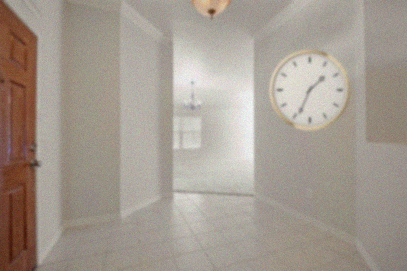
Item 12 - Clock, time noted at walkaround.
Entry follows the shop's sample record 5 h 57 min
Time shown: 1 h 34 min
